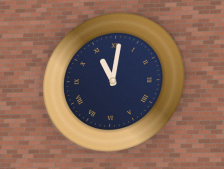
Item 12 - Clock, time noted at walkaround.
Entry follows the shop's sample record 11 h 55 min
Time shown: 11 h 01 min
